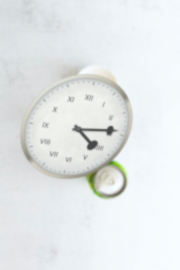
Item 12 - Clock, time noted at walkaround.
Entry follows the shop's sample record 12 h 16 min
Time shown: 4 h 14 min
